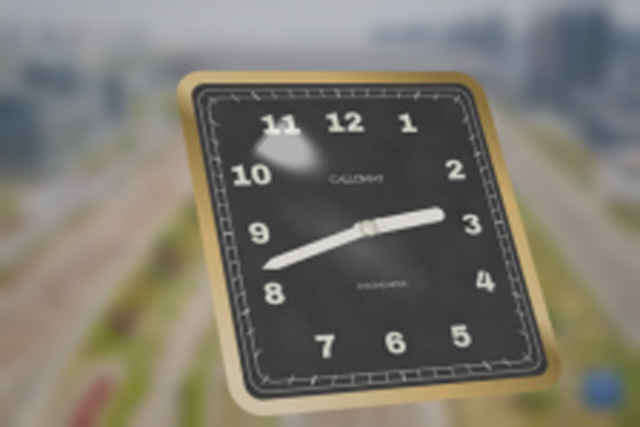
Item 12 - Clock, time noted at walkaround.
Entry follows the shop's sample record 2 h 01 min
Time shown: 2 h 42 min
